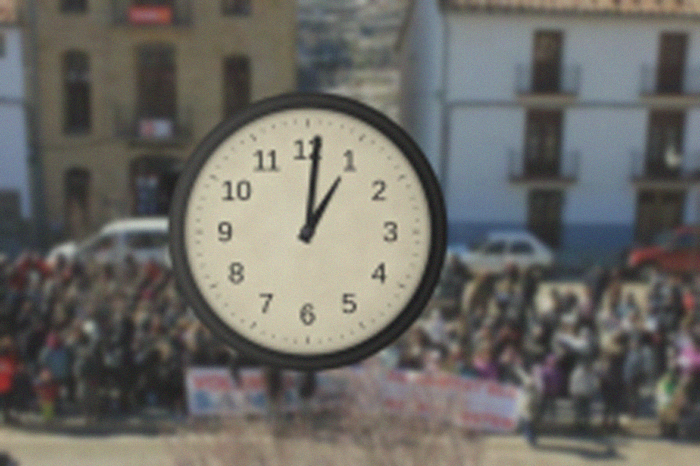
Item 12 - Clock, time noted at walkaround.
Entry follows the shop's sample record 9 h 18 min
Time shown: 1 h 01 min
